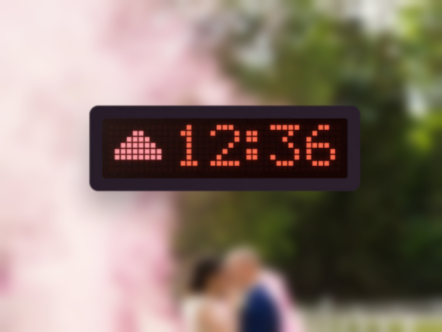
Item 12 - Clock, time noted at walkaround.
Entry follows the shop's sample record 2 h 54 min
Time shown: 12 h 36 min
